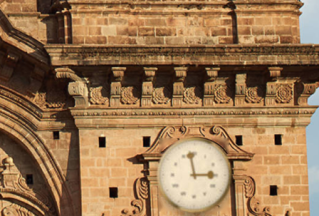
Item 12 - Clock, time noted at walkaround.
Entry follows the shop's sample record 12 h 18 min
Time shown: 2 h 58 min
